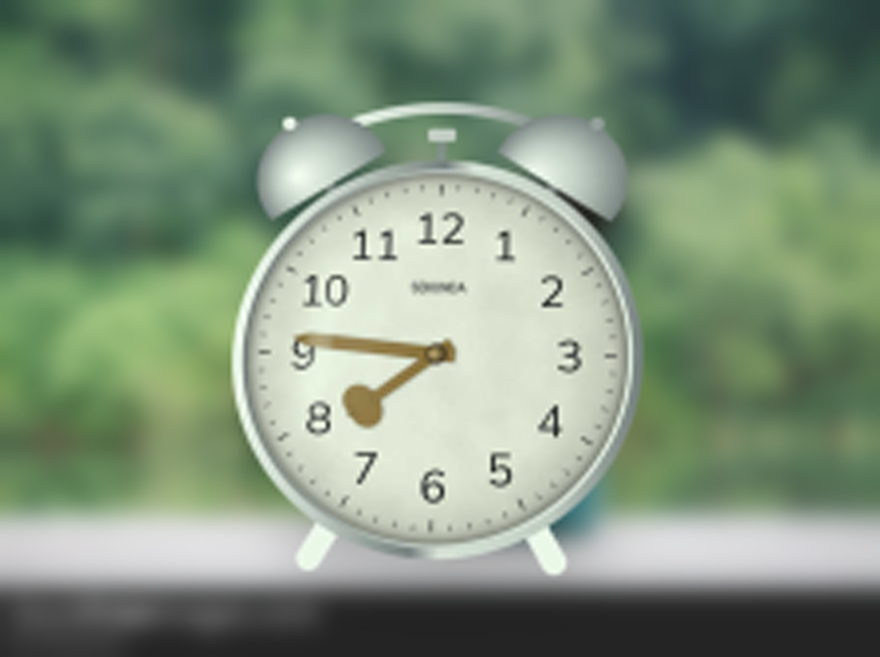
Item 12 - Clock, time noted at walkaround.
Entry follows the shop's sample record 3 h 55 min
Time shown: 7 h 46 min
